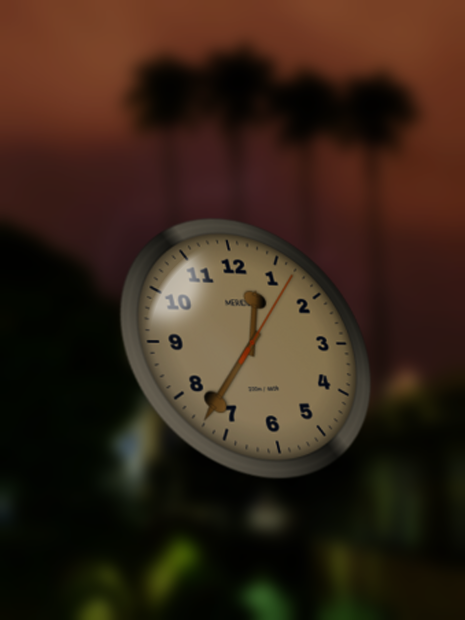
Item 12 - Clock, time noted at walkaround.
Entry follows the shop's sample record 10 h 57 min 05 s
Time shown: 12 h 37 min 07 s
